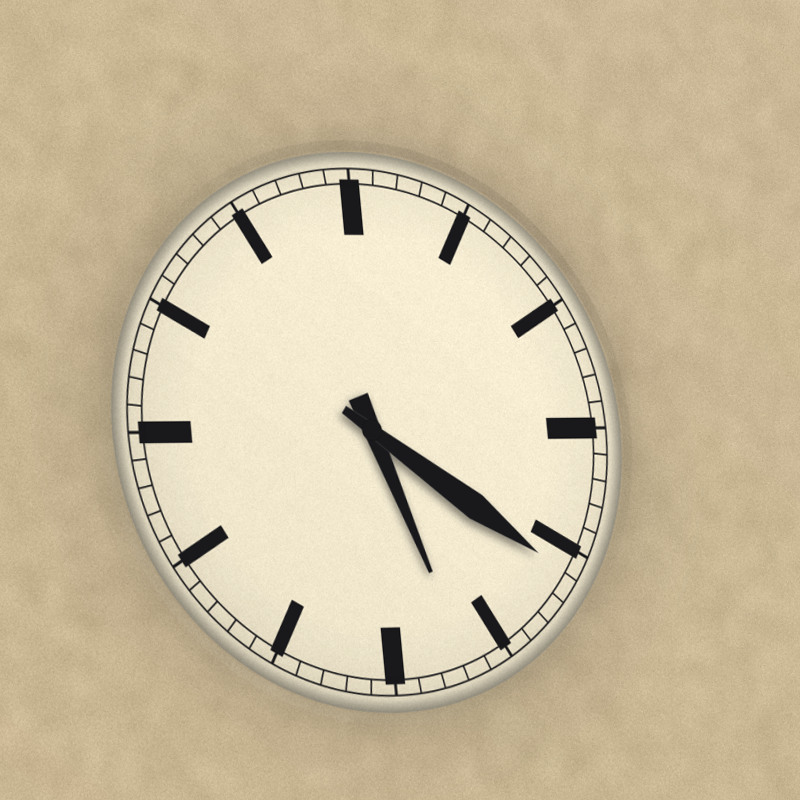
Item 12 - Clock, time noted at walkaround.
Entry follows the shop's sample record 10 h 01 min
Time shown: 5 h 21 min
